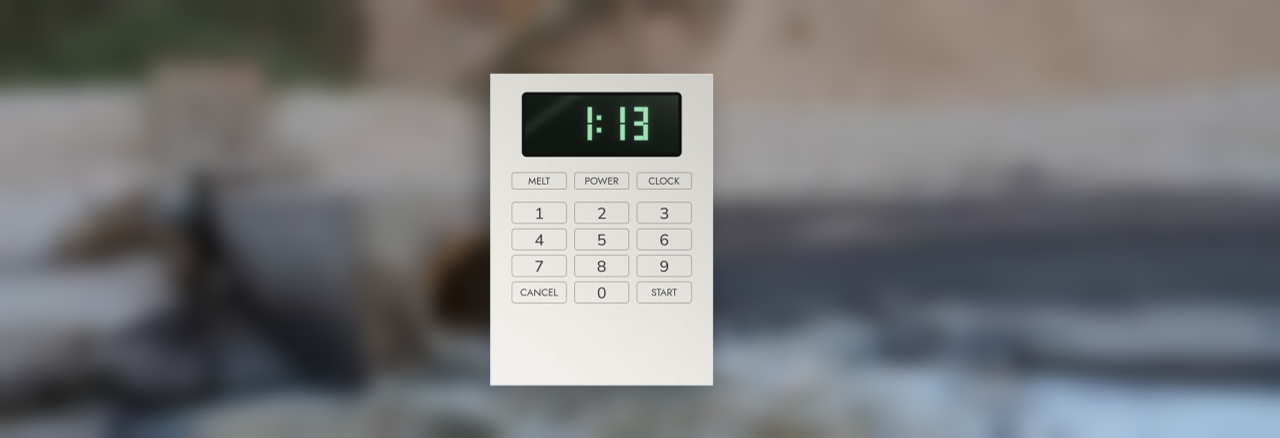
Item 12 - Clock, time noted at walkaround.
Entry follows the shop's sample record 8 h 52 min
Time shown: 1 h 13 min
